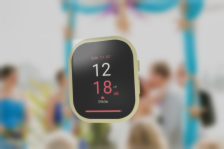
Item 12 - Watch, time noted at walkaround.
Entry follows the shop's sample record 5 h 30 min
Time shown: 12 h 18 min
